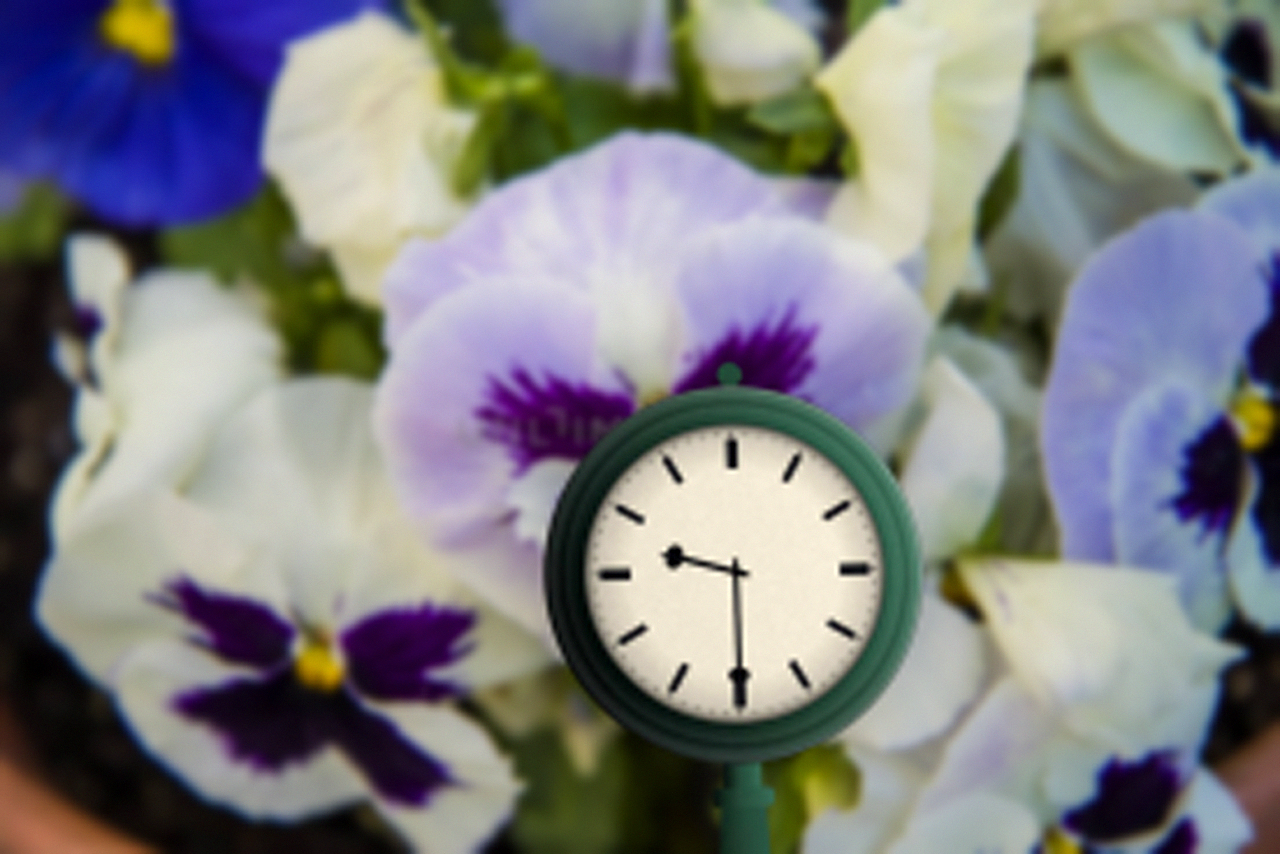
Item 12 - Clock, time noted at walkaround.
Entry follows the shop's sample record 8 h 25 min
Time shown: 9 h 30 min
